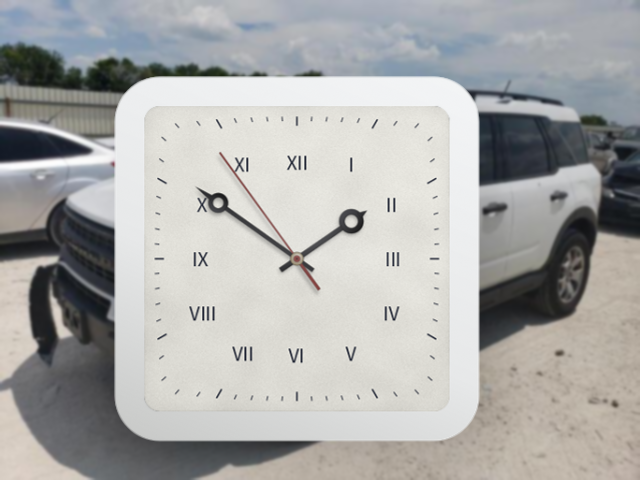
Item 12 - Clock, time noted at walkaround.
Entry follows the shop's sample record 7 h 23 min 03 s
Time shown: 1 h 50 min 54 s
